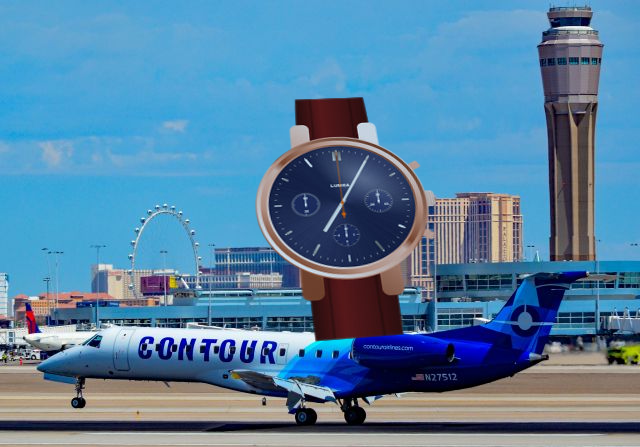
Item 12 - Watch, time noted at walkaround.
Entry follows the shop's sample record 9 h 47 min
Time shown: 7 h 05 min
